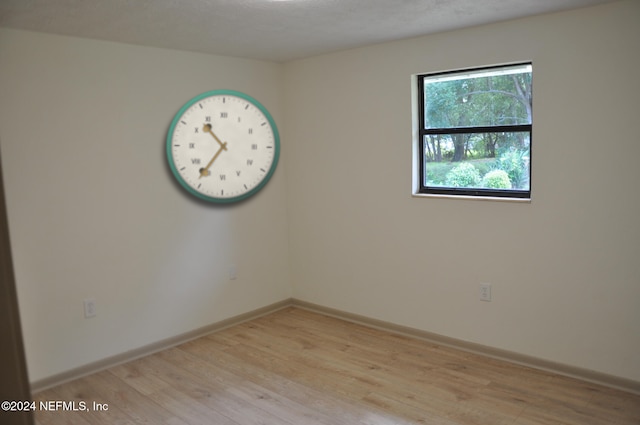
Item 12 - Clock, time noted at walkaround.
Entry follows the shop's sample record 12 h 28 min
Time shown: 10 h 36 min
